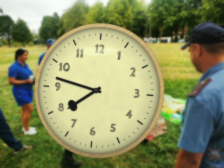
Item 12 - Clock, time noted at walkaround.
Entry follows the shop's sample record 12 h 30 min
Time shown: 7 h 47 min
